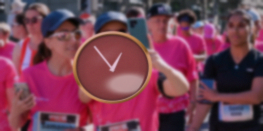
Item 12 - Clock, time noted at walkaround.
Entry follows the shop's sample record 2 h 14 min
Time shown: 12 h 54 min
